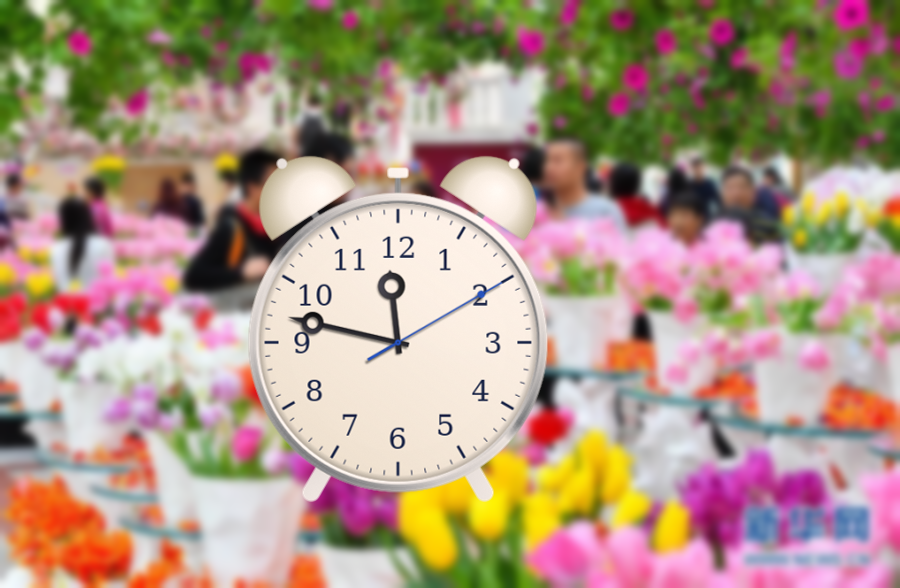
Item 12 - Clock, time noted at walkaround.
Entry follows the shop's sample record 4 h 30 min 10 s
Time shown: 11 h 47 min 10 s
